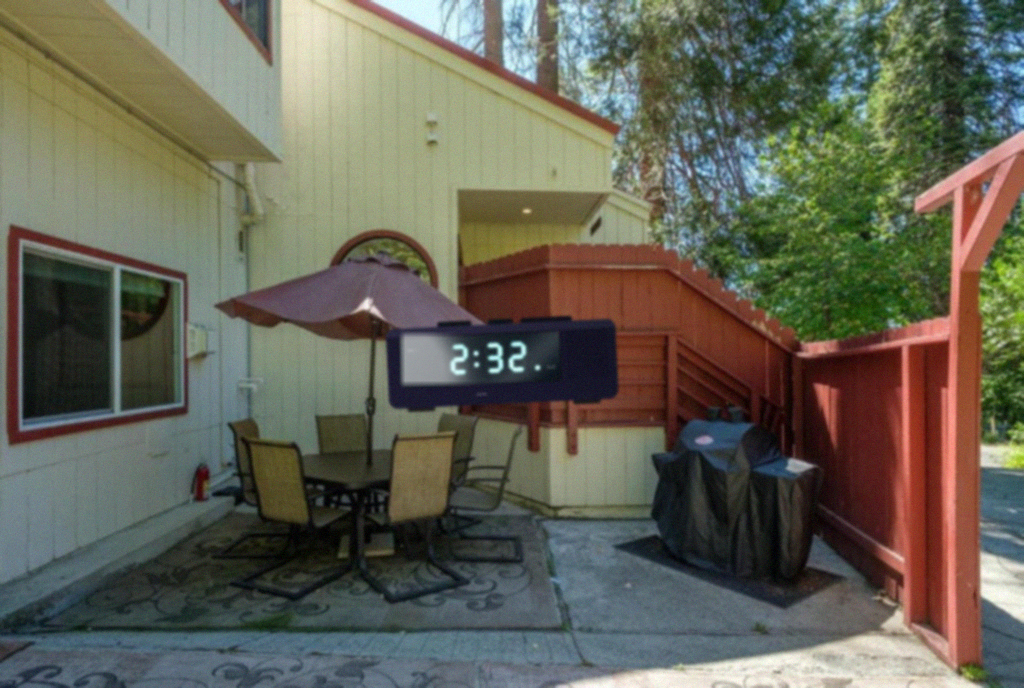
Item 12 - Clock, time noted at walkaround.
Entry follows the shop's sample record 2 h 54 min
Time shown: 2 h 32 min
